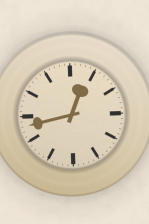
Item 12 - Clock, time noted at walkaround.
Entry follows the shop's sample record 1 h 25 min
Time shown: 12 h 43 min
